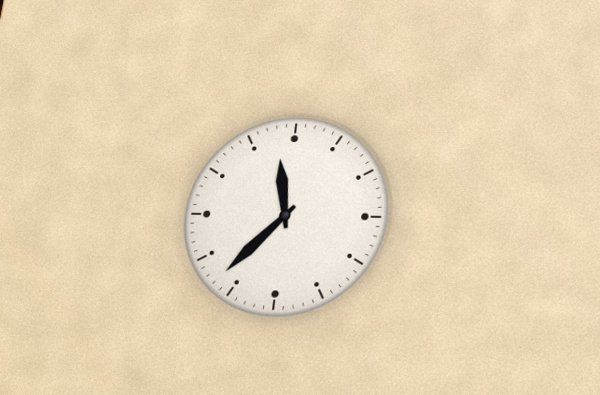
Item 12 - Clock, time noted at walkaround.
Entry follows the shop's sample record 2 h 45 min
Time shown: 11 h 37 min
